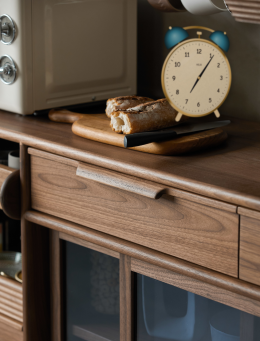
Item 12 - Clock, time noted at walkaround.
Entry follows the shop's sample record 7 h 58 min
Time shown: 7 h 06 min
